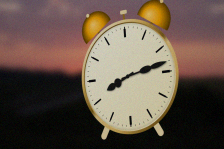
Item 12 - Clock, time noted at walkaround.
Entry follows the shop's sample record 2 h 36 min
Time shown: 8 h 13 min
